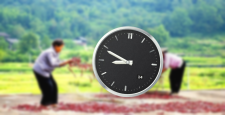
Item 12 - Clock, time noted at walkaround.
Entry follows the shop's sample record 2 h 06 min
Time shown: 8 h 49 min
